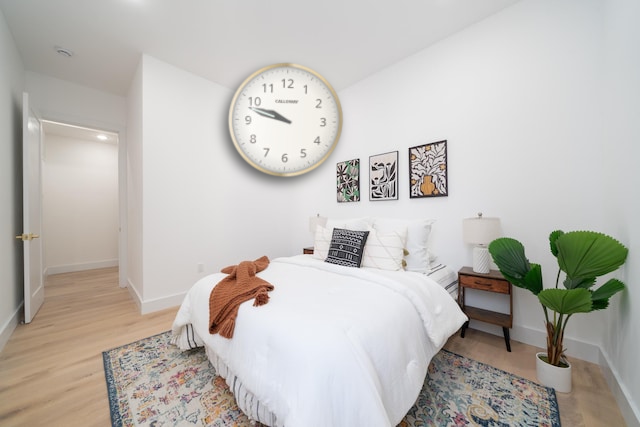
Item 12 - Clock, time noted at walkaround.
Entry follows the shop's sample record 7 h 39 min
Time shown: 9 h 48 min
